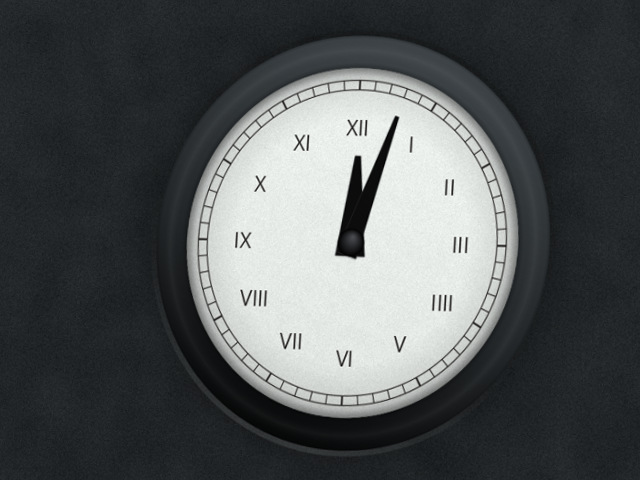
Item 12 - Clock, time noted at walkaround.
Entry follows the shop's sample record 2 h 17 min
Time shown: 12 h 03 min
